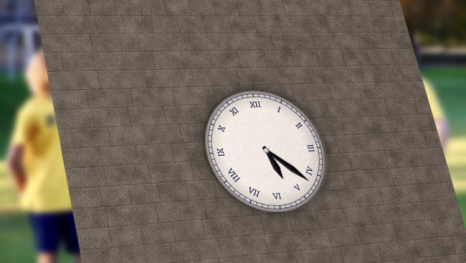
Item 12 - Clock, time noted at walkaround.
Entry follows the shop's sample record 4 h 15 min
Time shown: 5 h 22 min
